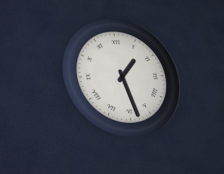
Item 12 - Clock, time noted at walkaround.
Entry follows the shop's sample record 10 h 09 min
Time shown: 1 h 28 min
